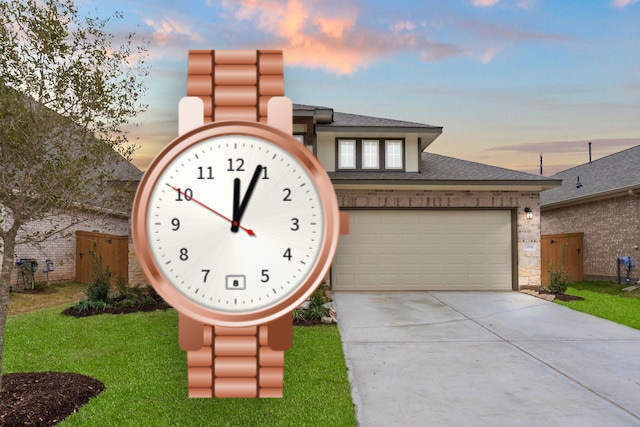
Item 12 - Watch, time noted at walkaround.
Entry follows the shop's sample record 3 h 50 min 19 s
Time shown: 12 h 03 min 50 s
